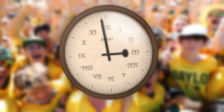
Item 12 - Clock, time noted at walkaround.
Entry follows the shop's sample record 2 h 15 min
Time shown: 2 h 59 min
